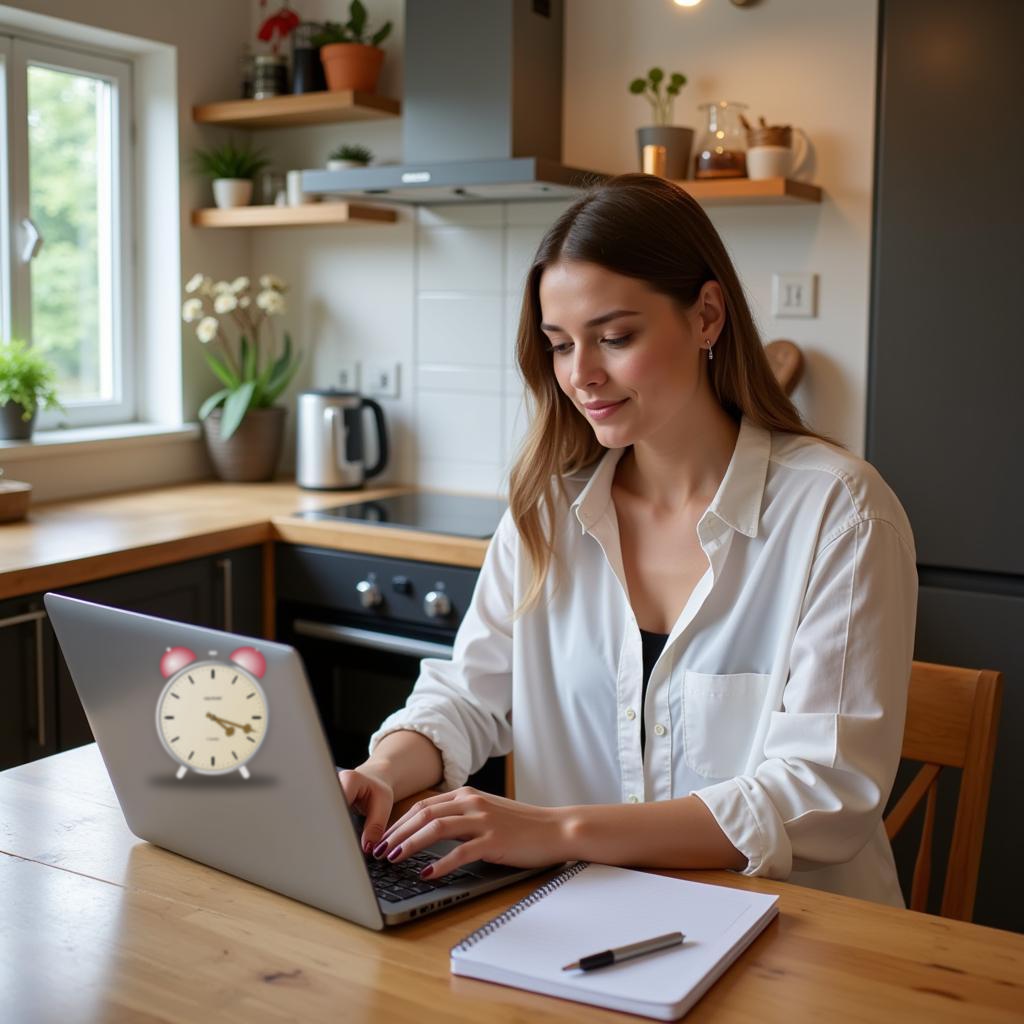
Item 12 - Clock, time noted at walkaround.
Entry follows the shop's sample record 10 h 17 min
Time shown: 4 h 18 min
